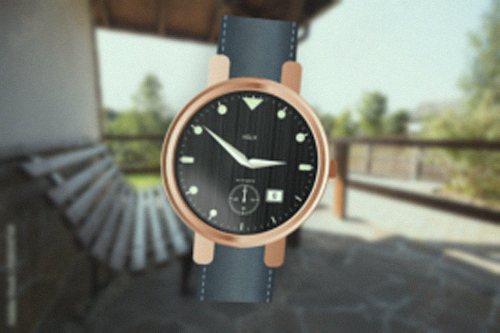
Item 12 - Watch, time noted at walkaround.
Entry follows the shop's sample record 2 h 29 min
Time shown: 2 h 51 min
